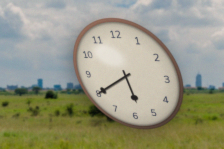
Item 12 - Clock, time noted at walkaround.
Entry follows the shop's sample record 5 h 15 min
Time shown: 5 h 40 min
